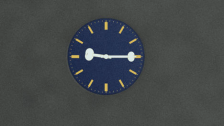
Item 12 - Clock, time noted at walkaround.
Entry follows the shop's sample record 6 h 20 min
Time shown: 9 h 15 min
